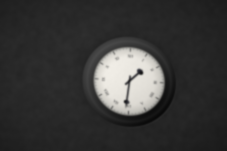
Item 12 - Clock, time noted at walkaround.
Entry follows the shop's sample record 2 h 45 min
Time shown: 1 h 31 min
